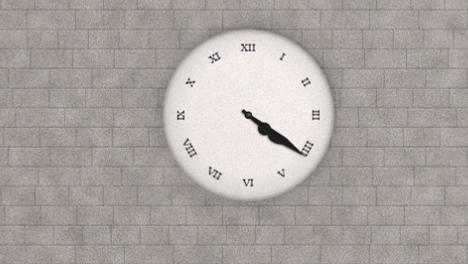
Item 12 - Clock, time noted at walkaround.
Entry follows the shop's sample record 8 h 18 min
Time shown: 4 h 21 min
